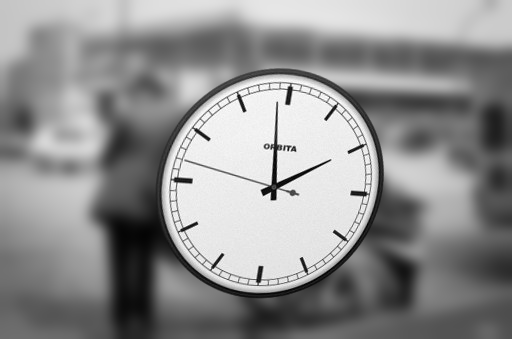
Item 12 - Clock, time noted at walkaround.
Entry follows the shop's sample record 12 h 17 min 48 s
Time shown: 1 h 58 min 47 s
